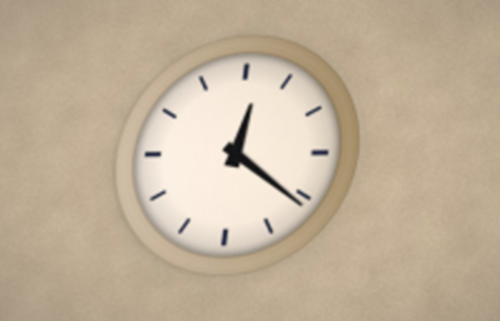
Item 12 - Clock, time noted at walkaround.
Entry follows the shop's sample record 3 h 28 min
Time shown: 12 h 21 min
